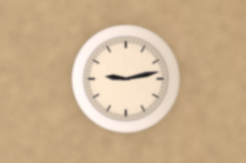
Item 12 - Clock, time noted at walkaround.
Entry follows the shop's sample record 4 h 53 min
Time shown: 9 h 13 min
